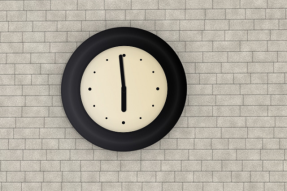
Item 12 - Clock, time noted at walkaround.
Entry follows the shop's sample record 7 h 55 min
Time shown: 5 h 59 min
